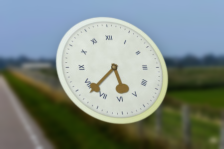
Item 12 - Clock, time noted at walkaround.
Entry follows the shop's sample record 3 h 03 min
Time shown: 5 h 38 min
